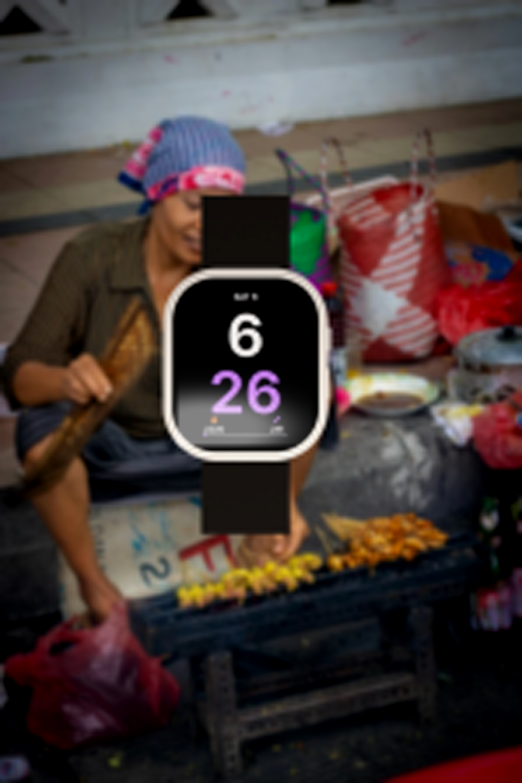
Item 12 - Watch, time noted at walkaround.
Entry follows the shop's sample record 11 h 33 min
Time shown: 6 h 26 min
